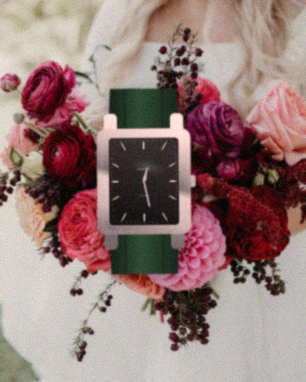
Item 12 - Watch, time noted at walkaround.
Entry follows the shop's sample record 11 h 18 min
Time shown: 12 h 28 min
